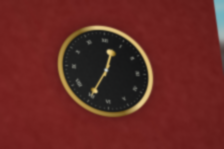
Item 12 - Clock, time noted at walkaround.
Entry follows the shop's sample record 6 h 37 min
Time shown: 12 h 35 min
